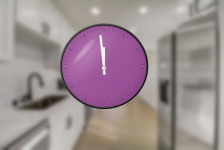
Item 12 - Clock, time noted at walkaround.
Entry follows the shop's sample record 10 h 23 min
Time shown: 11 h 59 min
